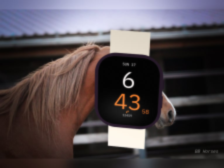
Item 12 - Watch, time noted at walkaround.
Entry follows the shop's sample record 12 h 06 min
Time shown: 6 h 43 min
